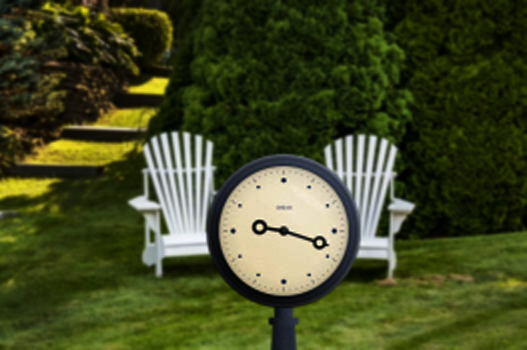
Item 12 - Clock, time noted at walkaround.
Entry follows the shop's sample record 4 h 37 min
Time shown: 9 h 18 min
